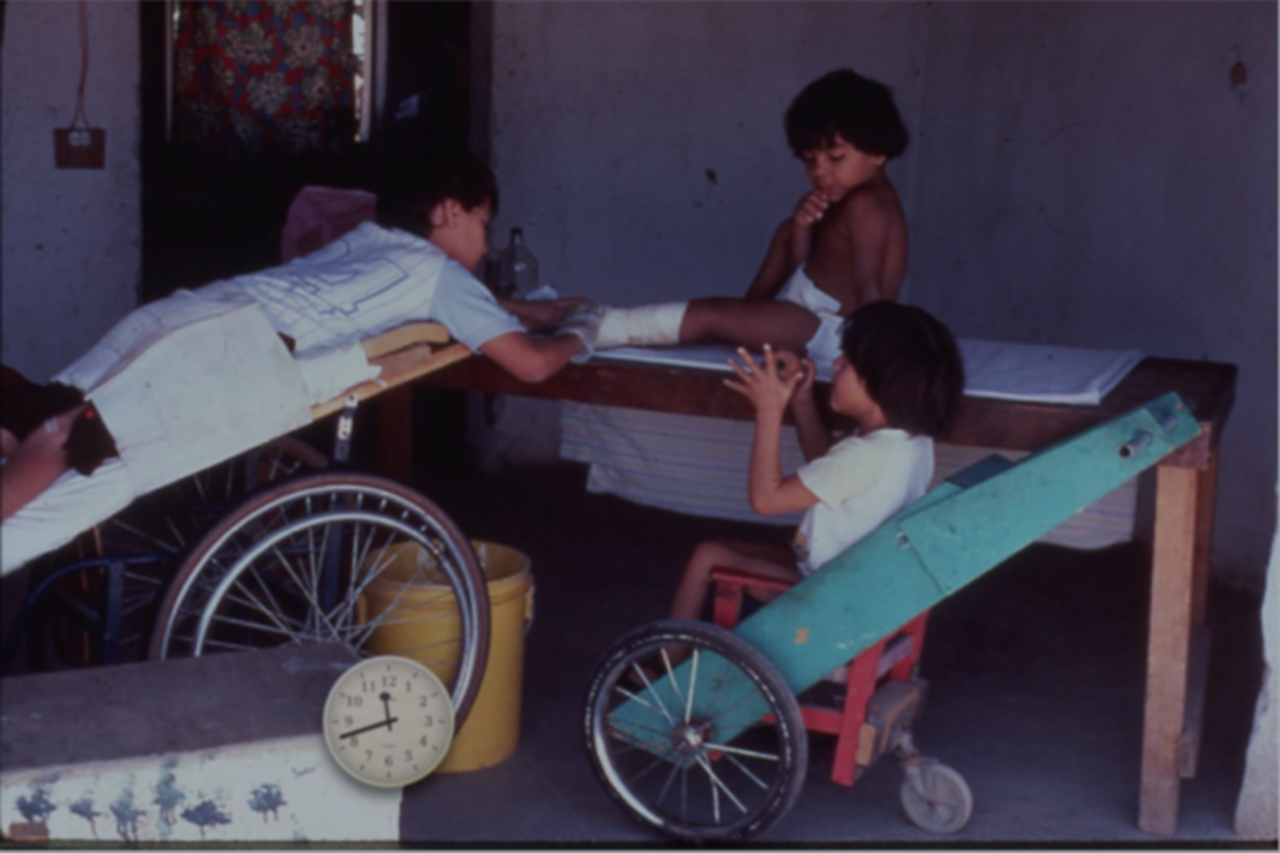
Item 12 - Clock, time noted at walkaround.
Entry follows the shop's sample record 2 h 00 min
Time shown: 11 h 42 min
